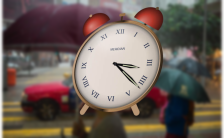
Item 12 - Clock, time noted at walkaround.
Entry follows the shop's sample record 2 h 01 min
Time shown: 3 h 22 min
